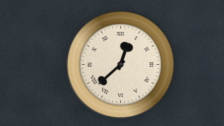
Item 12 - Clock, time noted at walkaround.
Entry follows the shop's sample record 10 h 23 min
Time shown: 12 h 38 min
